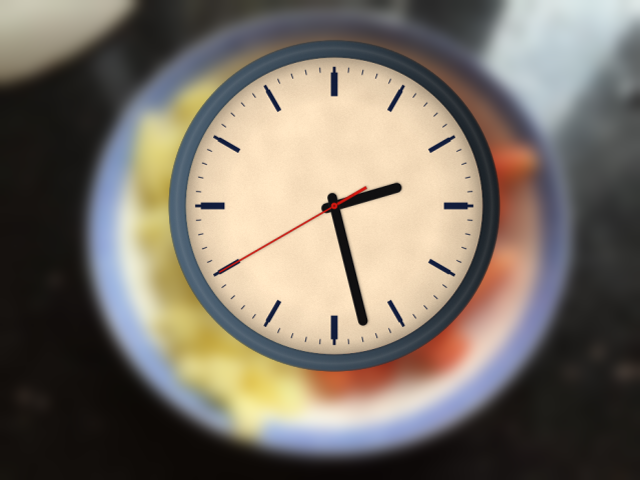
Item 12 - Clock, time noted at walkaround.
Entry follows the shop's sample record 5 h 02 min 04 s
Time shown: 2 h 27 min 40 s
